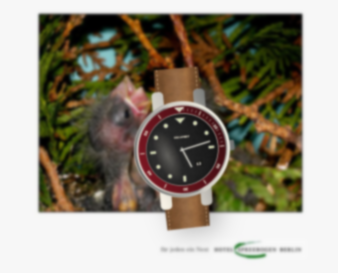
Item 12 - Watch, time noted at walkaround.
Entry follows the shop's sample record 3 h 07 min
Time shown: 5 h 13 min
